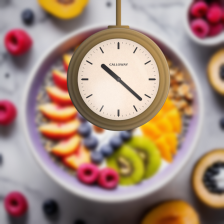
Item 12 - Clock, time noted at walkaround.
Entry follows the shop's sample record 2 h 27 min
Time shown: 10 h 22 min
